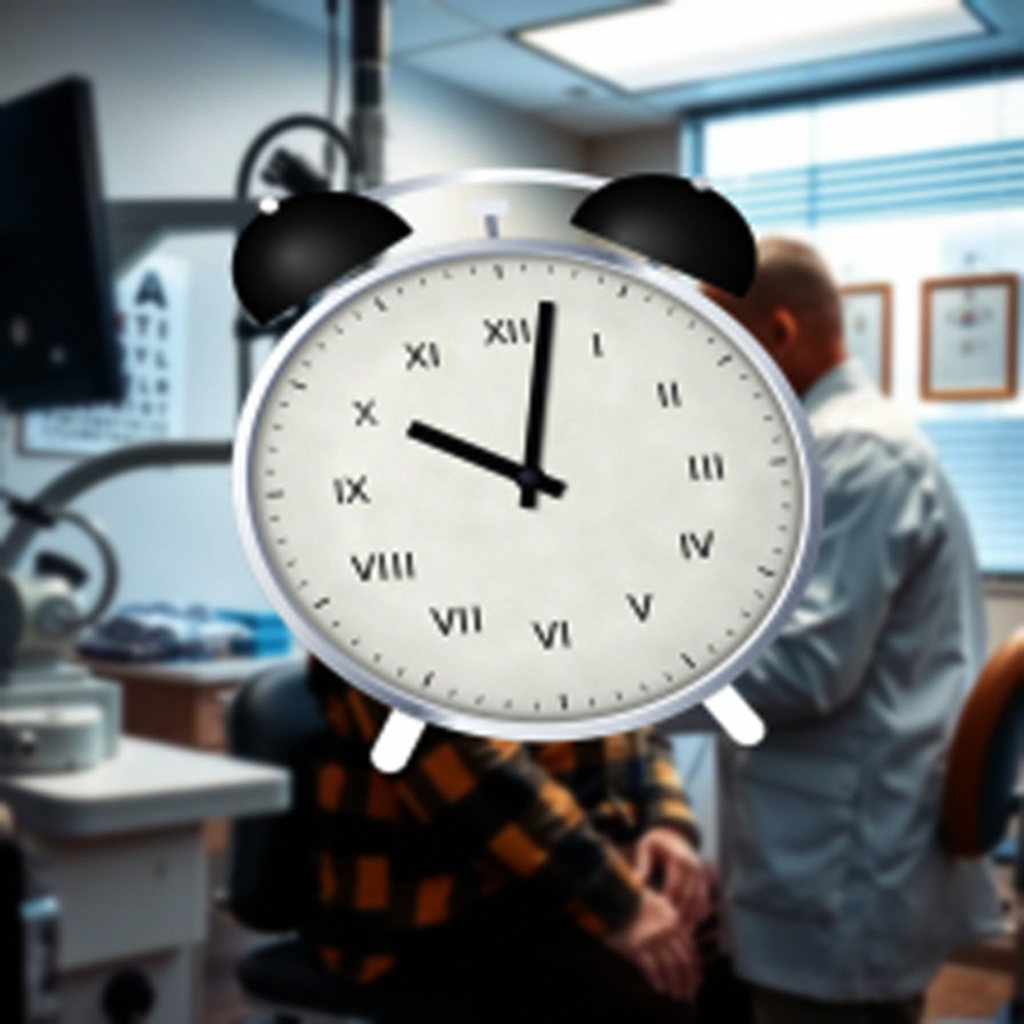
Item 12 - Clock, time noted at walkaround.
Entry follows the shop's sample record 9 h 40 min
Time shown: 10 h 02 min
